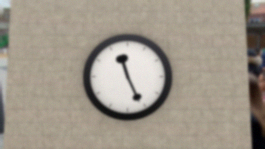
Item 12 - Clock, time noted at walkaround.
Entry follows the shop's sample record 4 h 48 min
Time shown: 11 h 26 min
